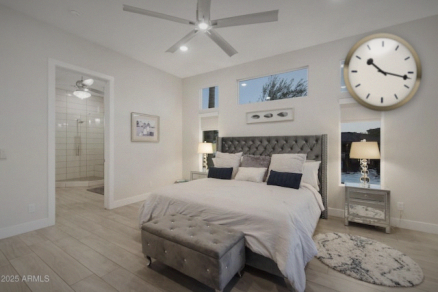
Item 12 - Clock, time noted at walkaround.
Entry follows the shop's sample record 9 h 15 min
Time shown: 10 h 17 min
